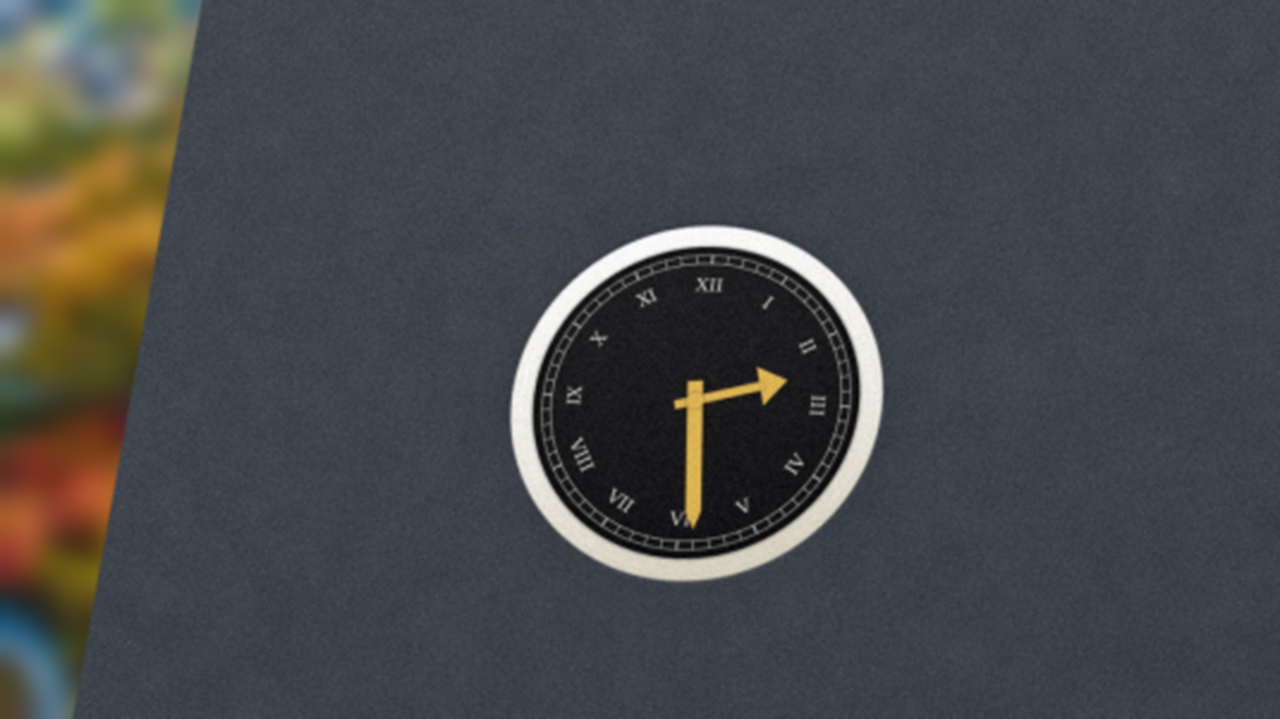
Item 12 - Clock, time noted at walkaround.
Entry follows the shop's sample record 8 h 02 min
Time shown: 2 h 29 min
